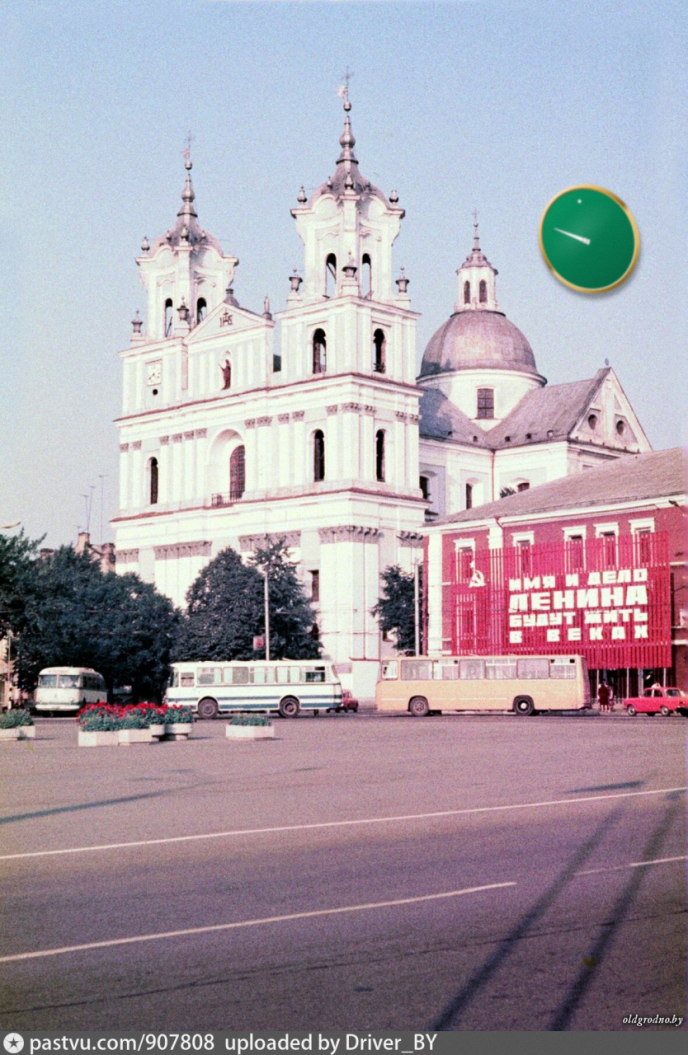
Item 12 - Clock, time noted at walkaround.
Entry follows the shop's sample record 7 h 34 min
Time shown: 9 h 49 min
